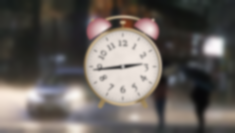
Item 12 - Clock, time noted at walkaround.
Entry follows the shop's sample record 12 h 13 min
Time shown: 2 h 44 min
